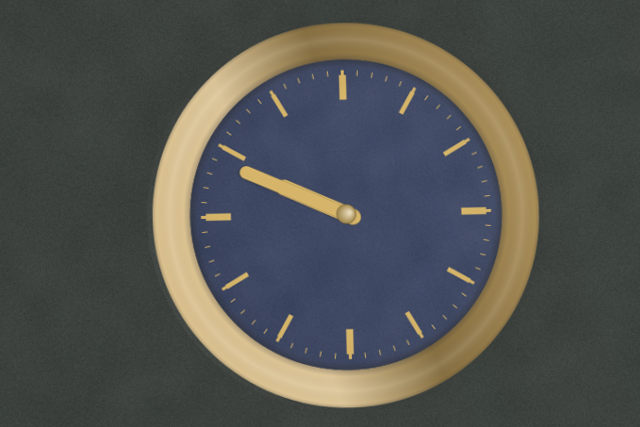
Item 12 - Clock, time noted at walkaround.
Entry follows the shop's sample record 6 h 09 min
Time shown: 9 h 49 min
